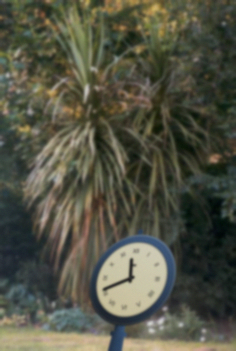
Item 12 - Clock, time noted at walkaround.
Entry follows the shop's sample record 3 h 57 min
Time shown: 11 h 41 min
